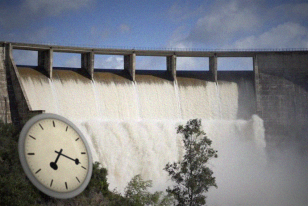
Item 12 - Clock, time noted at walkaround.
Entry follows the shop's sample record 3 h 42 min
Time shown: 7 h 19 min
